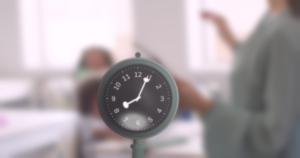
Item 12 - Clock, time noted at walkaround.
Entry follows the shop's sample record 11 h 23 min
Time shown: 8 h 04 min
